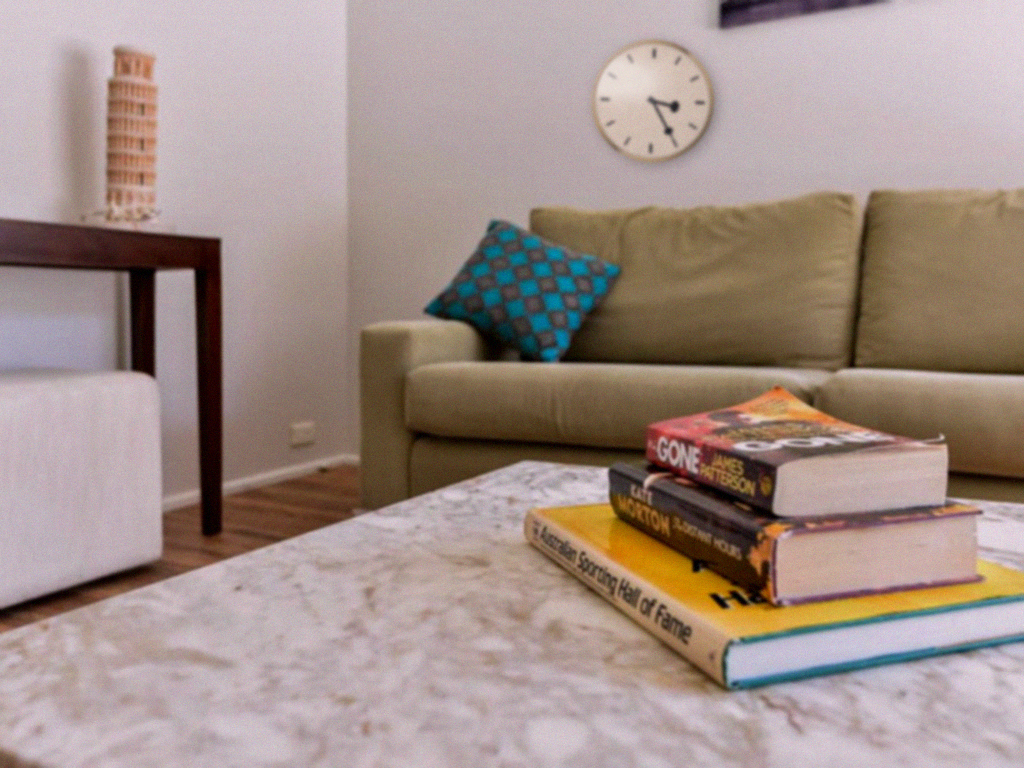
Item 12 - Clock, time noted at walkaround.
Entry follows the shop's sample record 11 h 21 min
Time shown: 3 h 25 min
